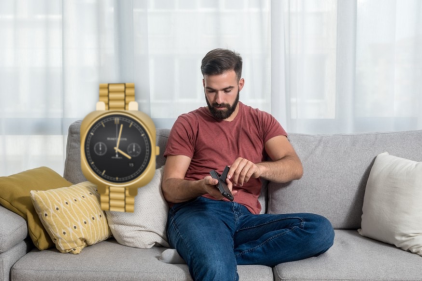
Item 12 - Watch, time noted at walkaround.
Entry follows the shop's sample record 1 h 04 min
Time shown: 4 h 02 min
